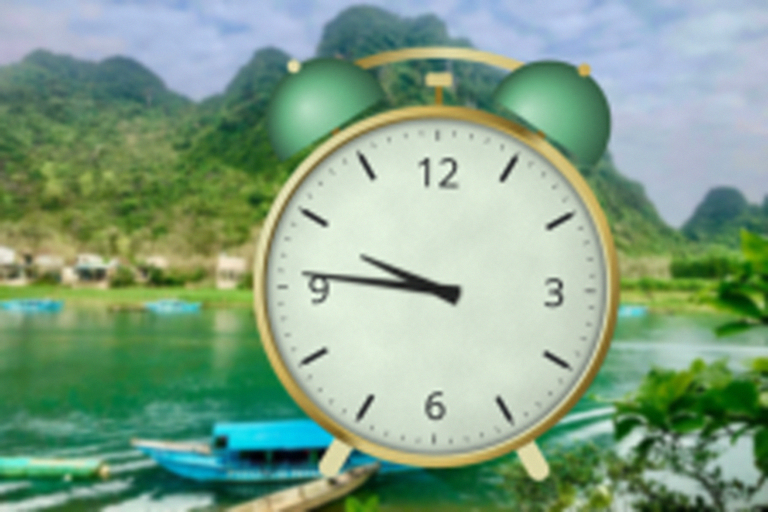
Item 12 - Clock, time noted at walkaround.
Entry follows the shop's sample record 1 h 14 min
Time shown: 9 h 46 min
